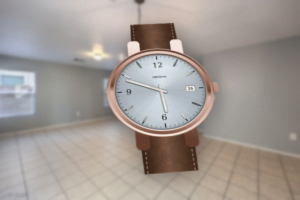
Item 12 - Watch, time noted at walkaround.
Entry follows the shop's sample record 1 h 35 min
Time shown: 5 h 49 min
